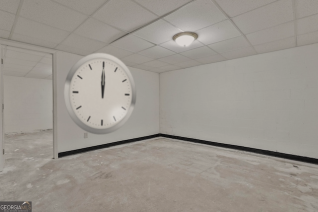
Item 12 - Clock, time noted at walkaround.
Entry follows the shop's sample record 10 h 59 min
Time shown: 12 h 00 min
